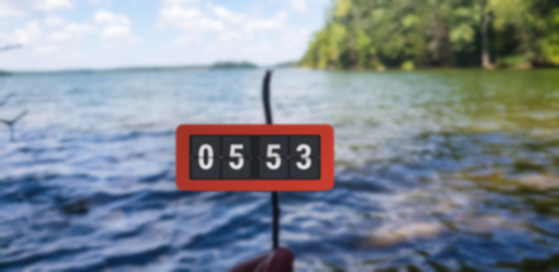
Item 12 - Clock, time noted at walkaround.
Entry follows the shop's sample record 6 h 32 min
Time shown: 5 h 53 min
